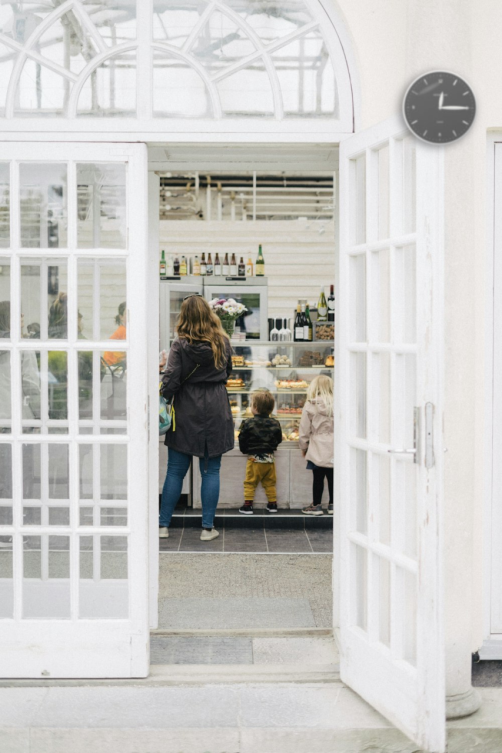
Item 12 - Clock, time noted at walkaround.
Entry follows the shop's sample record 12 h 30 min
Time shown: 12 h 15 min
